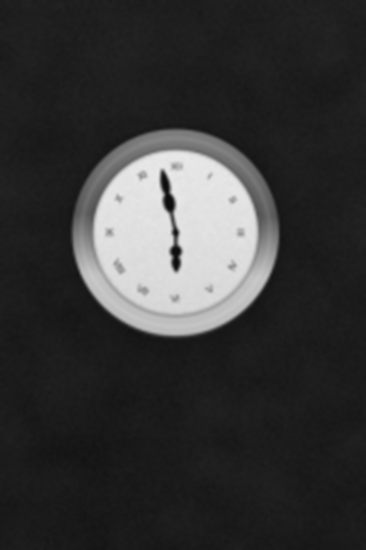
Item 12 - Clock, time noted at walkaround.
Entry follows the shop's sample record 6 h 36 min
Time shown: 5 h 58 min
